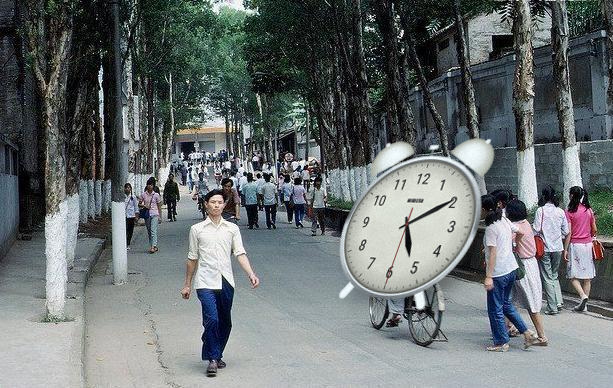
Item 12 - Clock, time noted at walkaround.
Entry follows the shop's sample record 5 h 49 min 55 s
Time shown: 5 h 09 min 30 s
